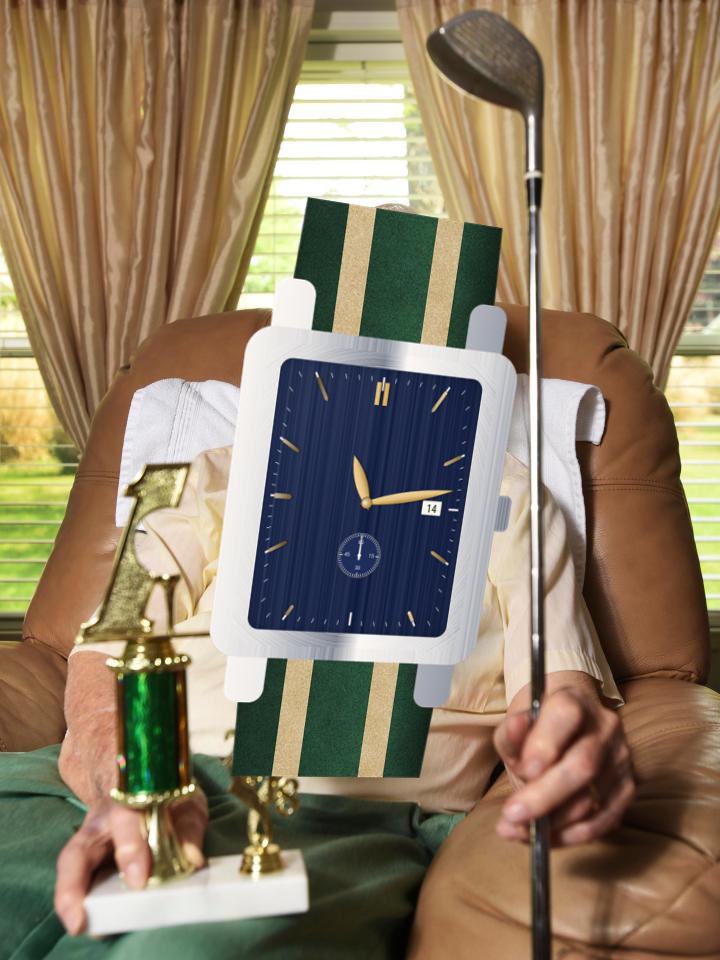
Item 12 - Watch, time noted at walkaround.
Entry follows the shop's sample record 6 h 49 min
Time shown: 11 h 13 min
